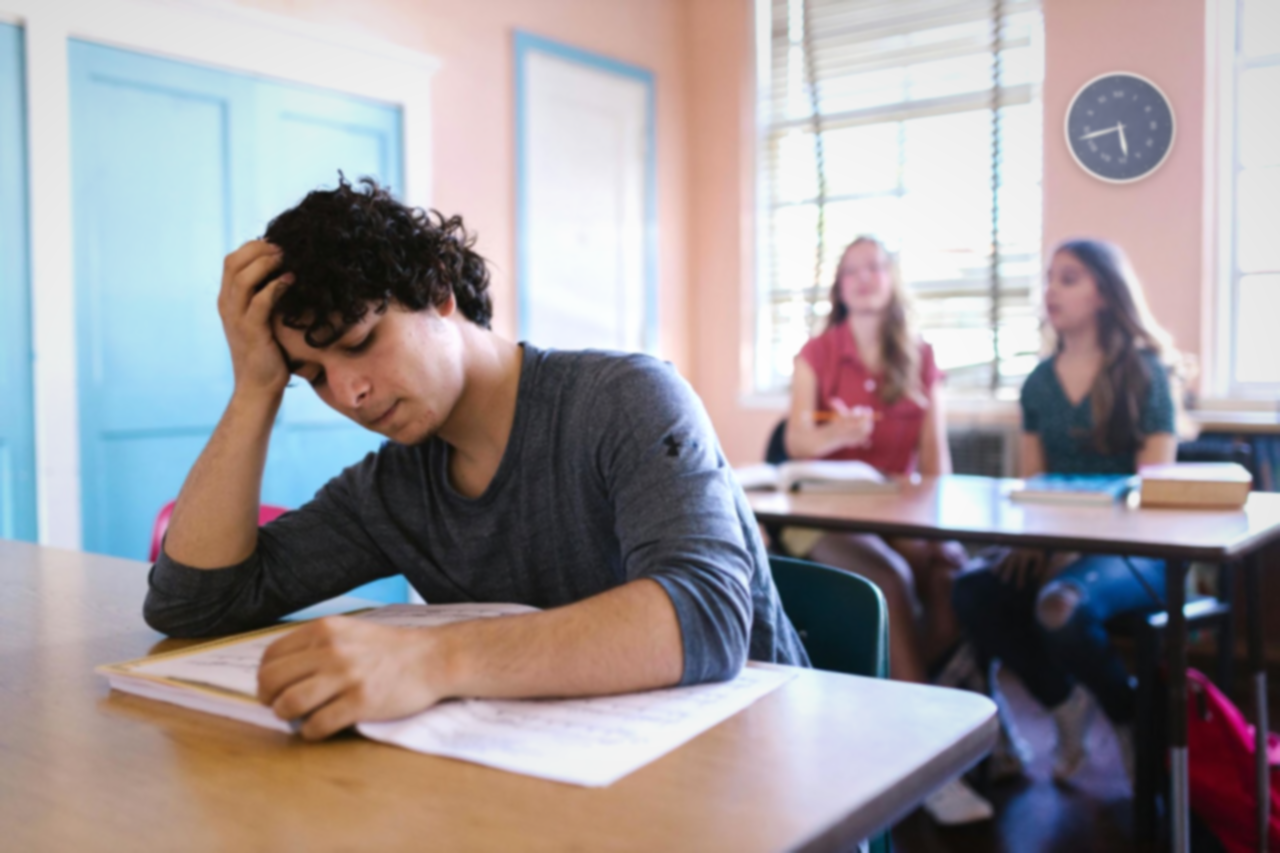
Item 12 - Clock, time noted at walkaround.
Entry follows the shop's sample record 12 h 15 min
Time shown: 5 h 43 min
